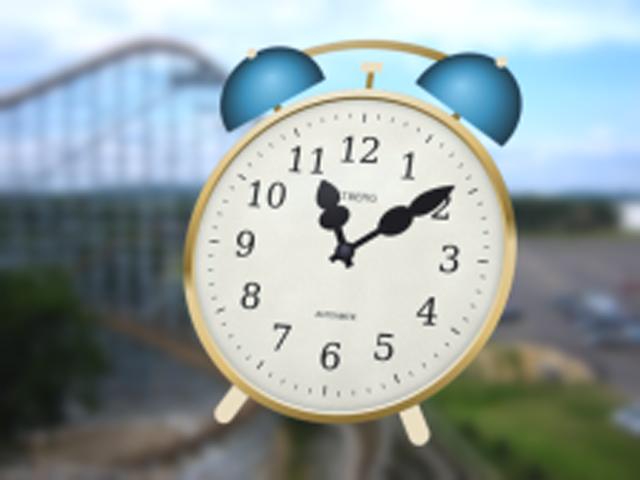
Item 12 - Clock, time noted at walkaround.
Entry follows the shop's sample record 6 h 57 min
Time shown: 11 h 09 min
